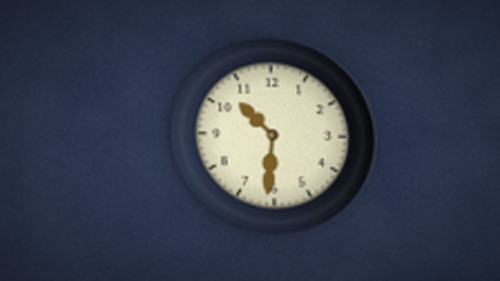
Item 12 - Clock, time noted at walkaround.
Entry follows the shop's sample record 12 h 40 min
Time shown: 10 h 31 min
